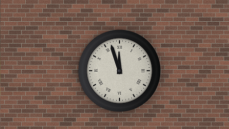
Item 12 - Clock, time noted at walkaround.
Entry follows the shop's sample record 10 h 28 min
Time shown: 11 h 57 min
